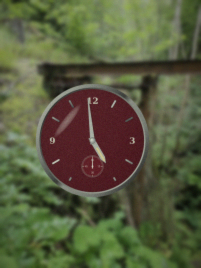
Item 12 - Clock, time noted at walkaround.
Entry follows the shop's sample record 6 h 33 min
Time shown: 4 h 59 min
